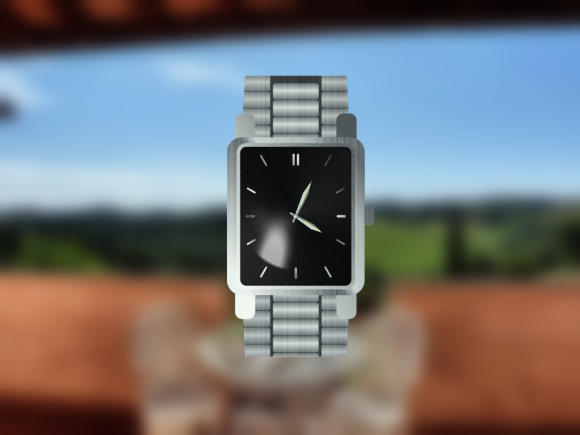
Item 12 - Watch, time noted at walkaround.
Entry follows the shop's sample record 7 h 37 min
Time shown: 4 h 04 min
